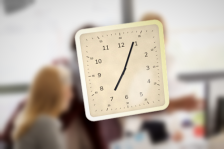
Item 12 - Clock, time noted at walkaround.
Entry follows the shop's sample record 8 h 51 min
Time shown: 7 h 04 min
